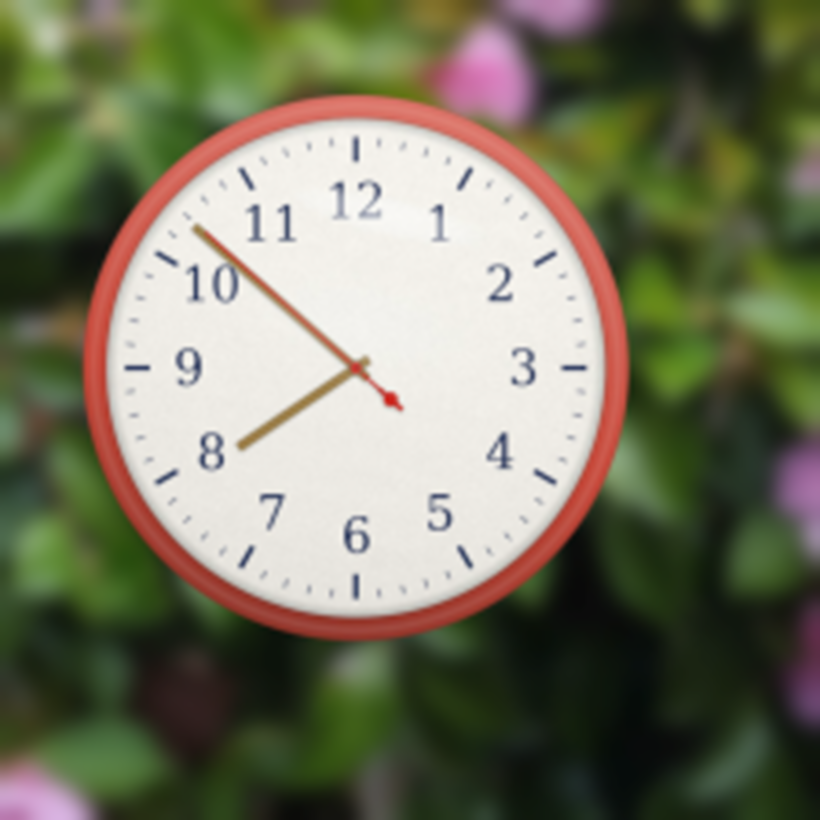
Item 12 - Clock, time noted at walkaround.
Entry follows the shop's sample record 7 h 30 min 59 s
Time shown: 7 h 51 min 52 s
